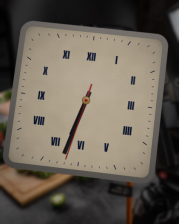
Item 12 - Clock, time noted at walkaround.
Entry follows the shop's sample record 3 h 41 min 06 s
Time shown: 6 h 32 min 32 s
